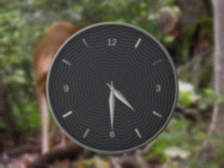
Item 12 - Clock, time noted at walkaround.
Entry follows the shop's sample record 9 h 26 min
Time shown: 4 h 30 min
